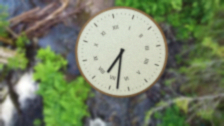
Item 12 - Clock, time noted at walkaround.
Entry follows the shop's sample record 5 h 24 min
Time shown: 7 h 33 min
